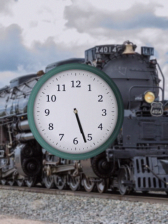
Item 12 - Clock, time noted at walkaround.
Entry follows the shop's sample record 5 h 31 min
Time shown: 5 h 27 min
